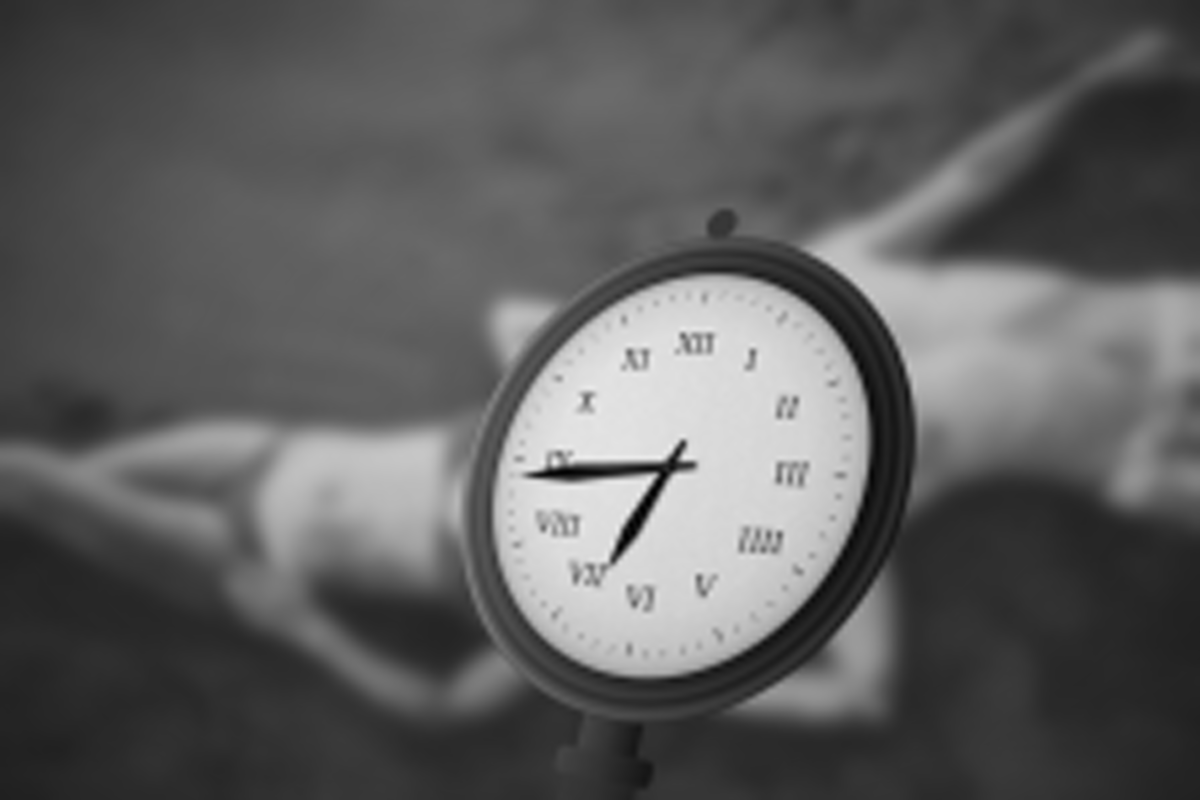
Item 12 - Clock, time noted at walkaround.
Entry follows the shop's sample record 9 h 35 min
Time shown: 6 h 44 min
